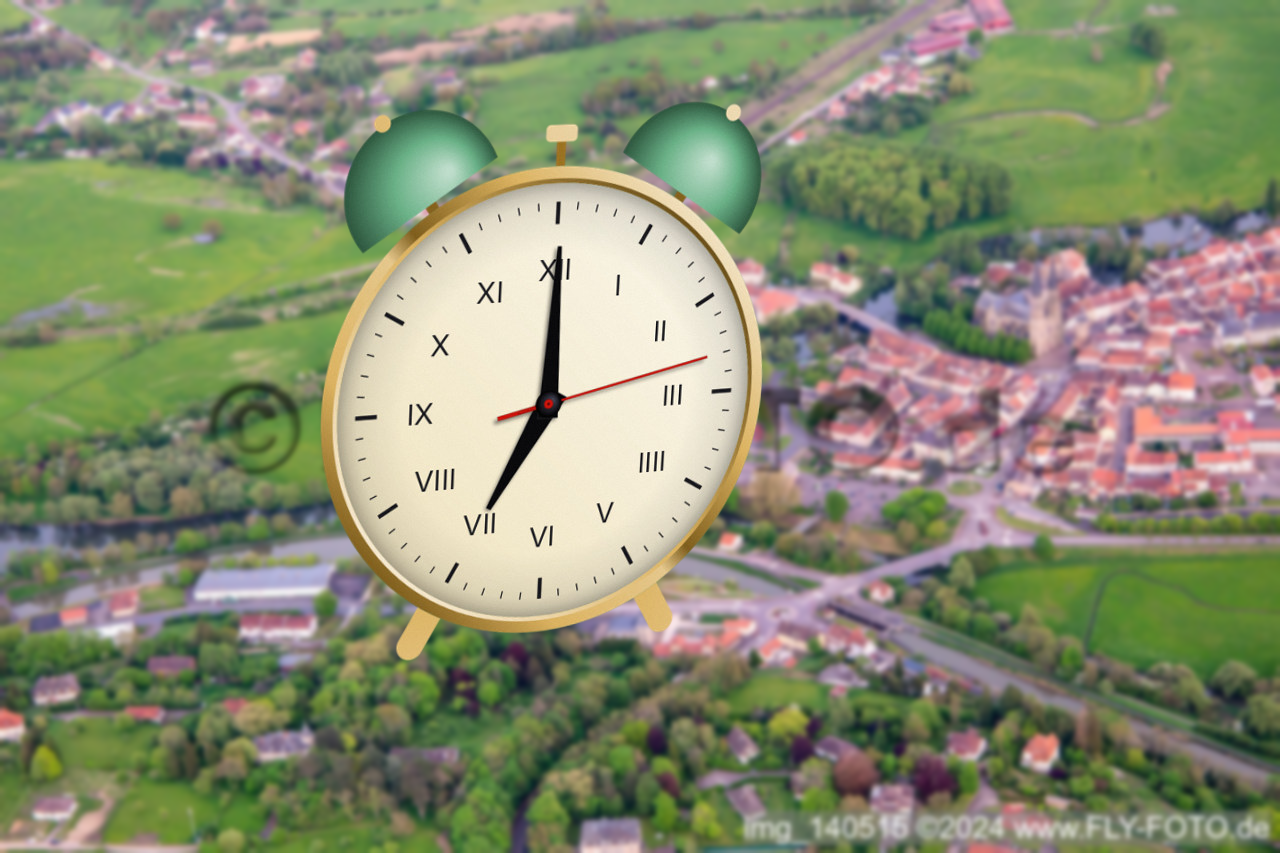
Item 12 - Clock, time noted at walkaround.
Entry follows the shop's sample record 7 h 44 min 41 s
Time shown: 7 h 00 min 13 s
